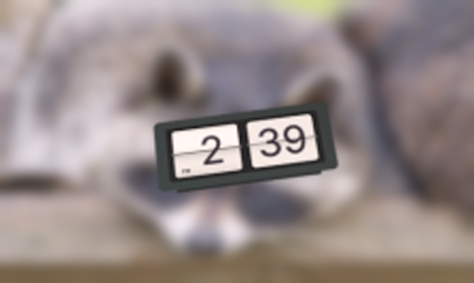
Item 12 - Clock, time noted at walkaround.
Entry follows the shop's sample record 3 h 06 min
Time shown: 2 h 39 min
